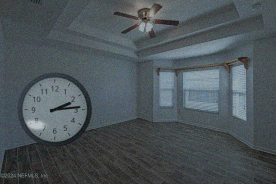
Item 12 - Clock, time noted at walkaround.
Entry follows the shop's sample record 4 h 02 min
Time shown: 2 h 14 min
